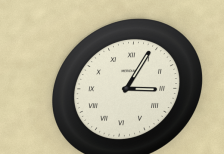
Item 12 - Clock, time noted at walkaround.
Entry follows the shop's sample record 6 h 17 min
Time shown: 3 h 04 min
